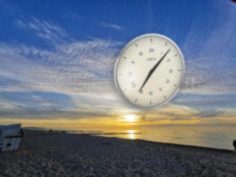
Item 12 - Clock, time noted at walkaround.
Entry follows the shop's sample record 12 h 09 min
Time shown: 7 h 07 min
